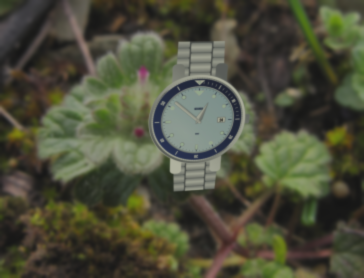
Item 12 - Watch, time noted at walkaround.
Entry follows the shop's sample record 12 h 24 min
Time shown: 12 h 52 min
